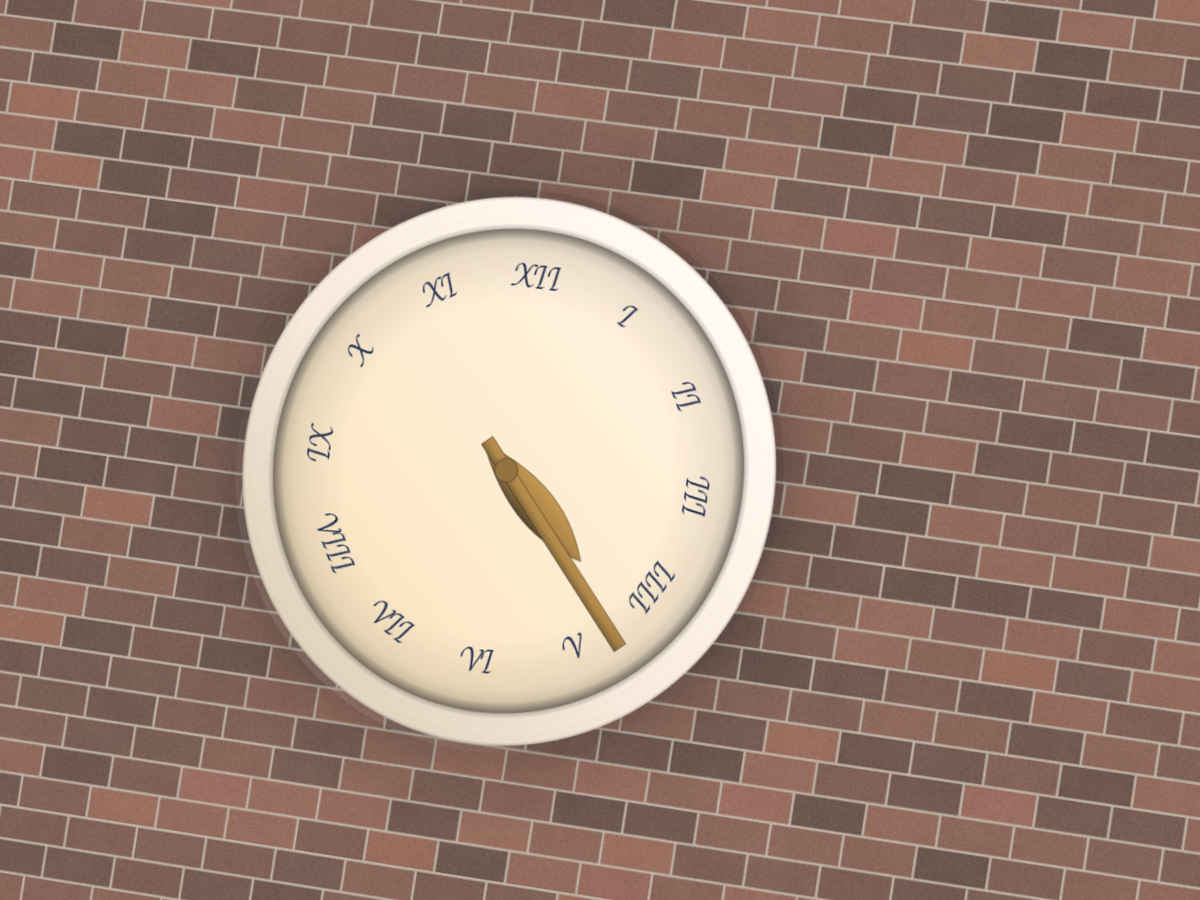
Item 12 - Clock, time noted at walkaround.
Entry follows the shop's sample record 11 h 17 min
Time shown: 4 h 23 min
